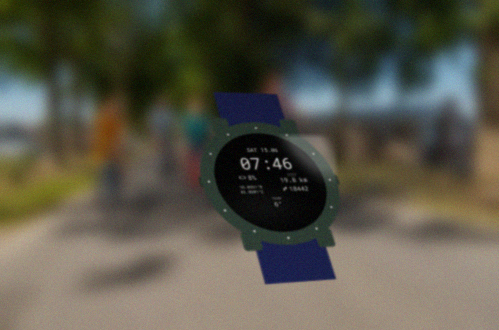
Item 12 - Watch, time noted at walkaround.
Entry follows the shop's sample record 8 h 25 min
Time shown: 7 h 46 min
